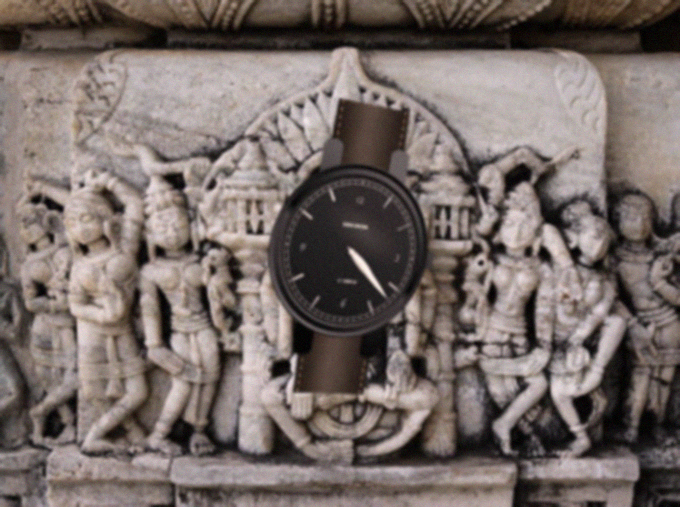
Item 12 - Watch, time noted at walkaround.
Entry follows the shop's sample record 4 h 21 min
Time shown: 4 h 22 min
